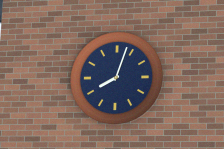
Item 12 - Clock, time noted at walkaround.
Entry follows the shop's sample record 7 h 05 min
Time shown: 8 h 03 min
